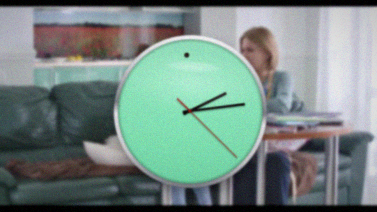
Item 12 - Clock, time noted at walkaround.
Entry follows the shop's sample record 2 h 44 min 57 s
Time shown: 2 h 14 min 23 s
